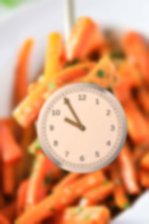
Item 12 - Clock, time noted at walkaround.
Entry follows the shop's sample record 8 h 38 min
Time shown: 9 h 55 min
